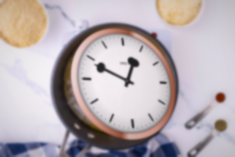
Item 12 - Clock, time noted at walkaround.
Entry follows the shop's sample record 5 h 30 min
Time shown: 12 h 49 min
